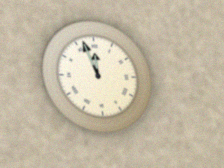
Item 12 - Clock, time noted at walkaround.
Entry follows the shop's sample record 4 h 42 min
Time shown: 11 h 57 min
